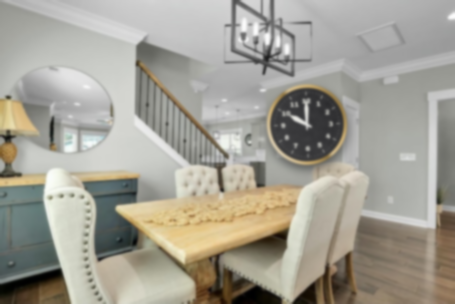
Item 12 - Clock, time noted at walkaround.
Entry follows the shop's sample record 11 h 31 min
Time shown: 10 h 00 min
